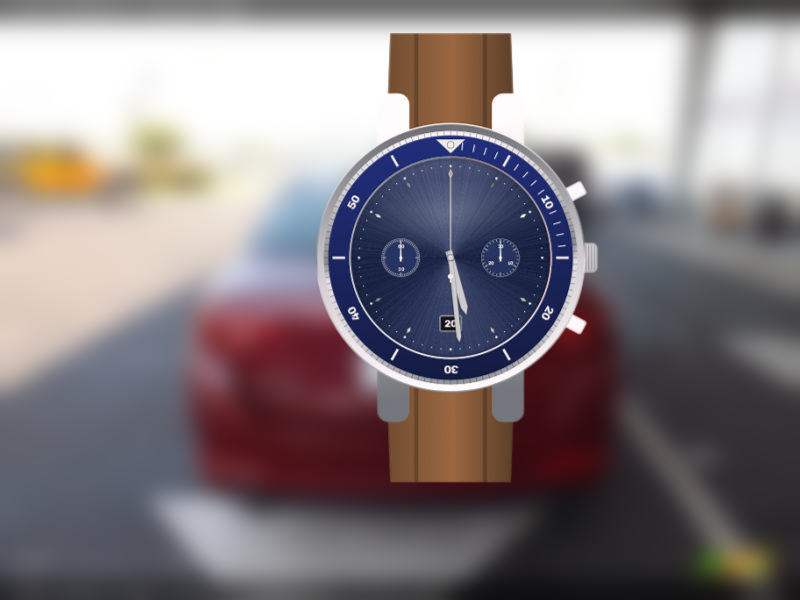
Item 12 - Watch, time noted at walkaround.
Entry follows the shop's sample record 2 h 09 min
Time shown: 5 h 29 min
